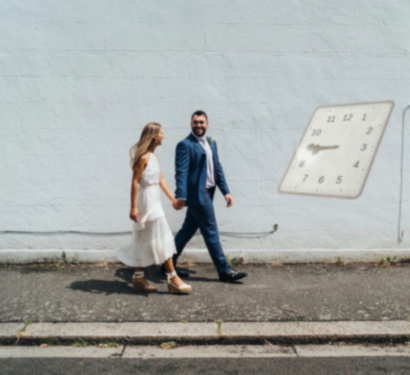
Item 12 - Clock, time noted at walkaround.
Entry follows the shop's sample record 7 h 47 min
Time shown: 8 h 45 min
